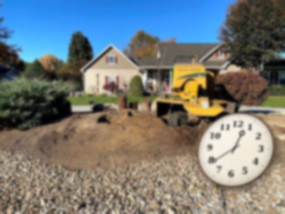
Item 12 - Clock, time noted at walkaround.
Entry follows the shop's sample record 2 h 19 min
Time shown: 12 h 39 min
